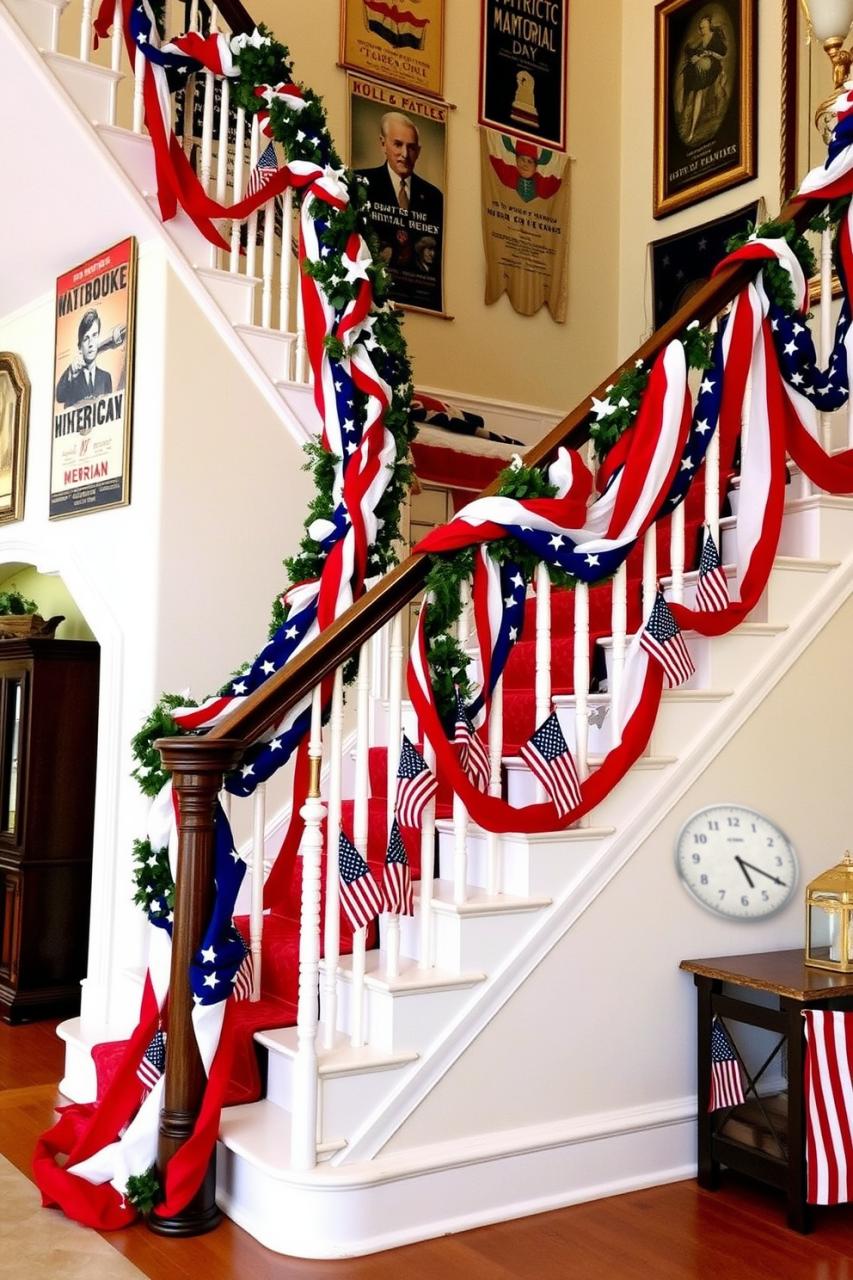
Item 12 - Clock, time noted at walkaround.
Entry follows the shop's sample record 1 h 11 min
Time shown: 5 h 20 min
